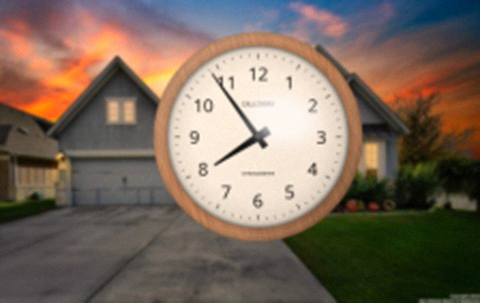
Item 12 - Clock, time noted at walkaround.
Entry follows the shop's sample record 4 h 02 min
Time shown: 7 h 54 min
